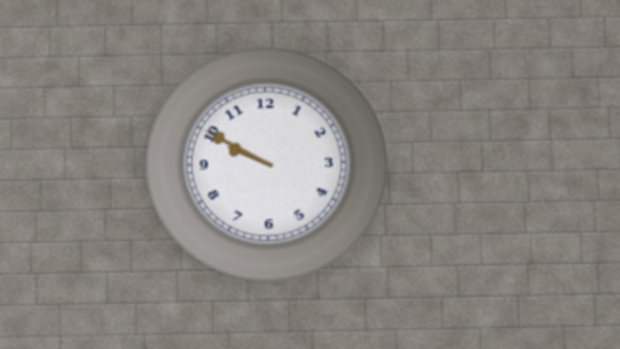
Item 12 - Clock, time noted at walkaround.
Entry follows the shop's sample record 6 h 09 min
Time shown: 9 h 50 min
